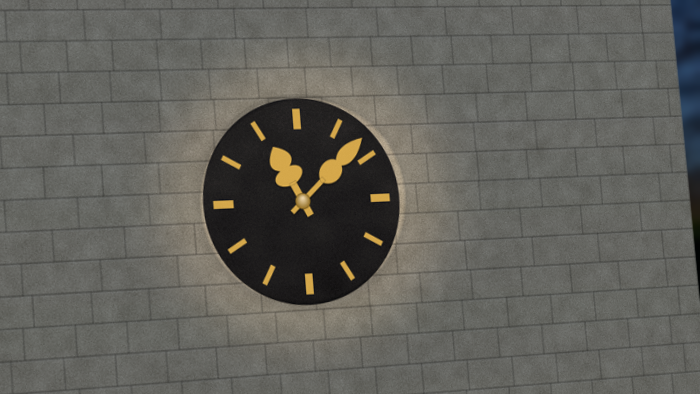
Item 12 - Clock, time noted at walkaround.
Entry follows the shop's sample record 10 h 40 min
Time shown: 11 h 08 min
